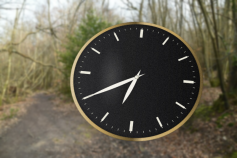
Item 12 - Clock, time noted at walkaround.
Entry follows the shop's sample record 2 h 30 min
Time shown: 6 h 40 min
